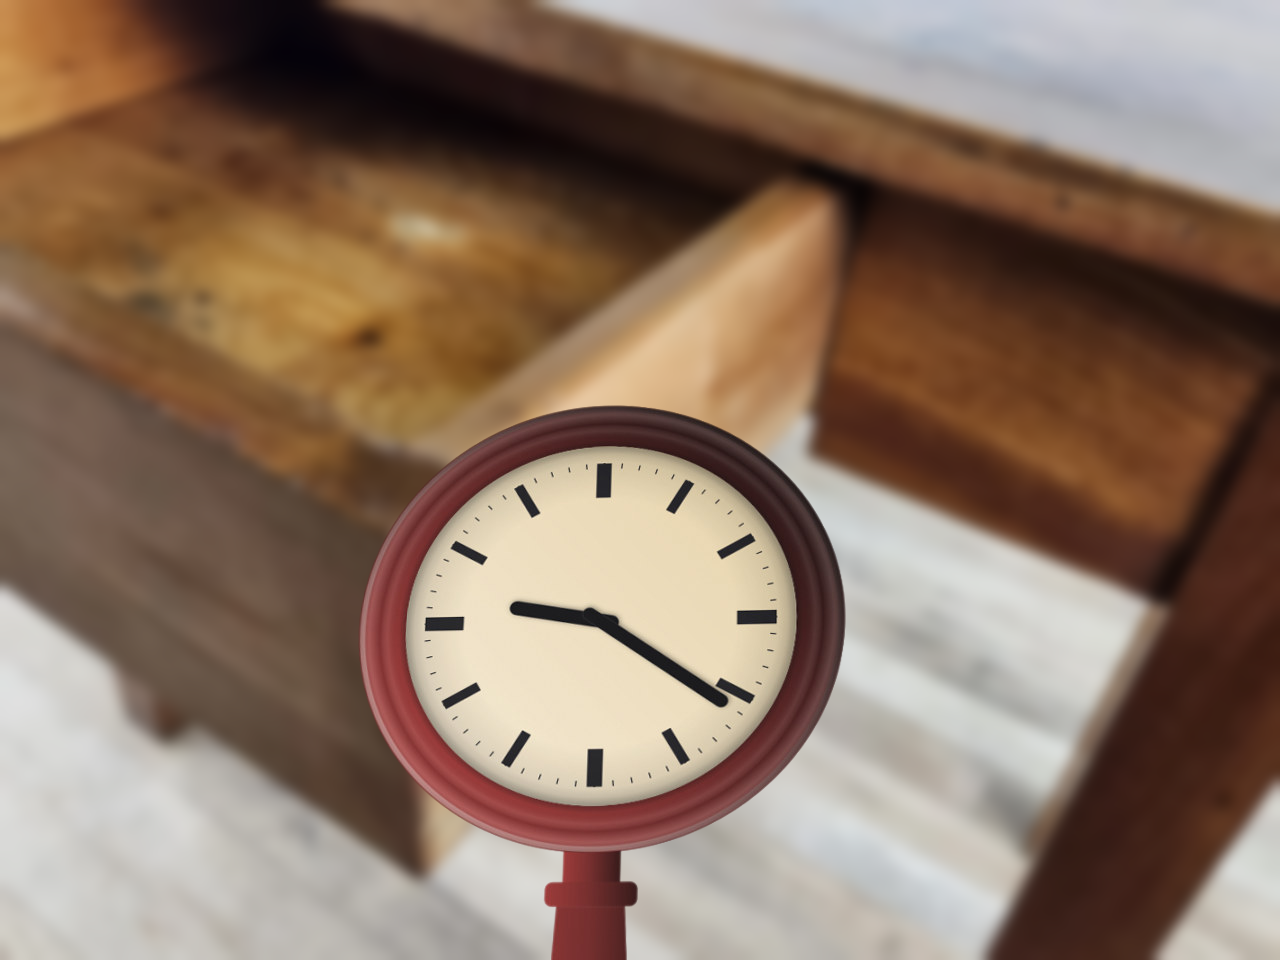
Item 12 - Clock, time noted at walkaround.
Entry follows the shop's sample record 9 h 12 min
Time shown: 9 h 21 min
